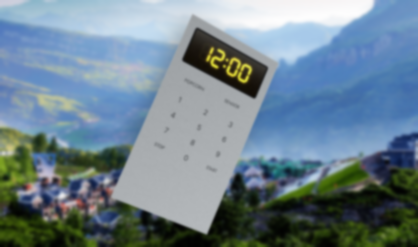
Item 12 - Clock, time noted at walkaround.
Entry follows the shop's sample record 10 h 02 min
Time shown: 12 h 00 min
